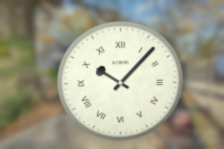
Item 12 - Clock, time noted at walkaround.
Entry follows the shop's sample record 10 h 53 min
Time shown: 10 h 07 min
